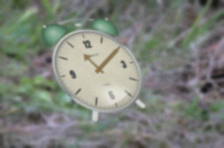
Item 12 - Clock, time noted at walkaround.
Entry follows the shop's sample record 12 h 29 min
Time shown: 11 h 10 min
